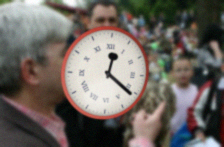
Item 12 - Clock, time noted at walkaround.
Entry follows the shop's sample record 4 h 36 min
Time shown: 12 h 21 min
